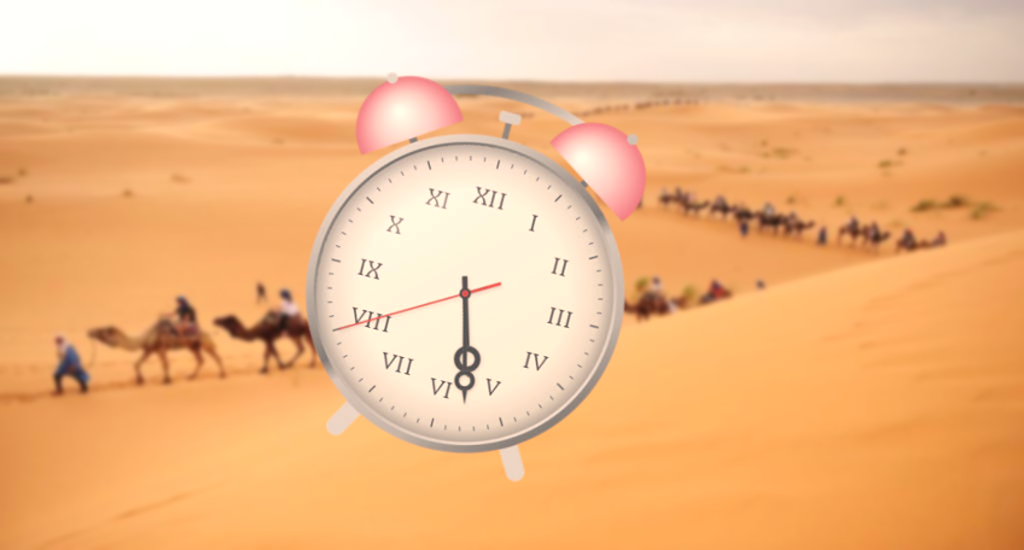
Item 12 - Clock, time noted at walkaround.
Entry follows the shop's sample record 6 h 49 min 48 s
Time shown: 5 h 27 min 40 s
